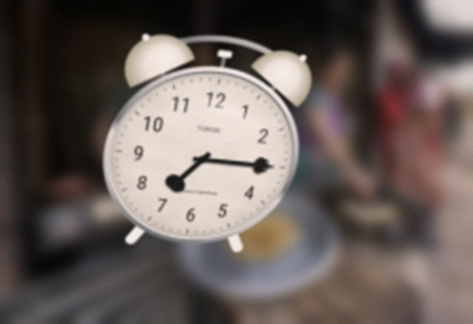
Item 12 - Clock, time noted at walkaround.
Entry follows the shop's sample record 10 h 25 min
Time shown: 7 h 15 min
